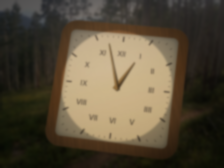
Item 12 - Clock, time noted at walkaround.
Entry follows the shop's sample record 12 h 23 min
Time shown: 12 h 57 min
